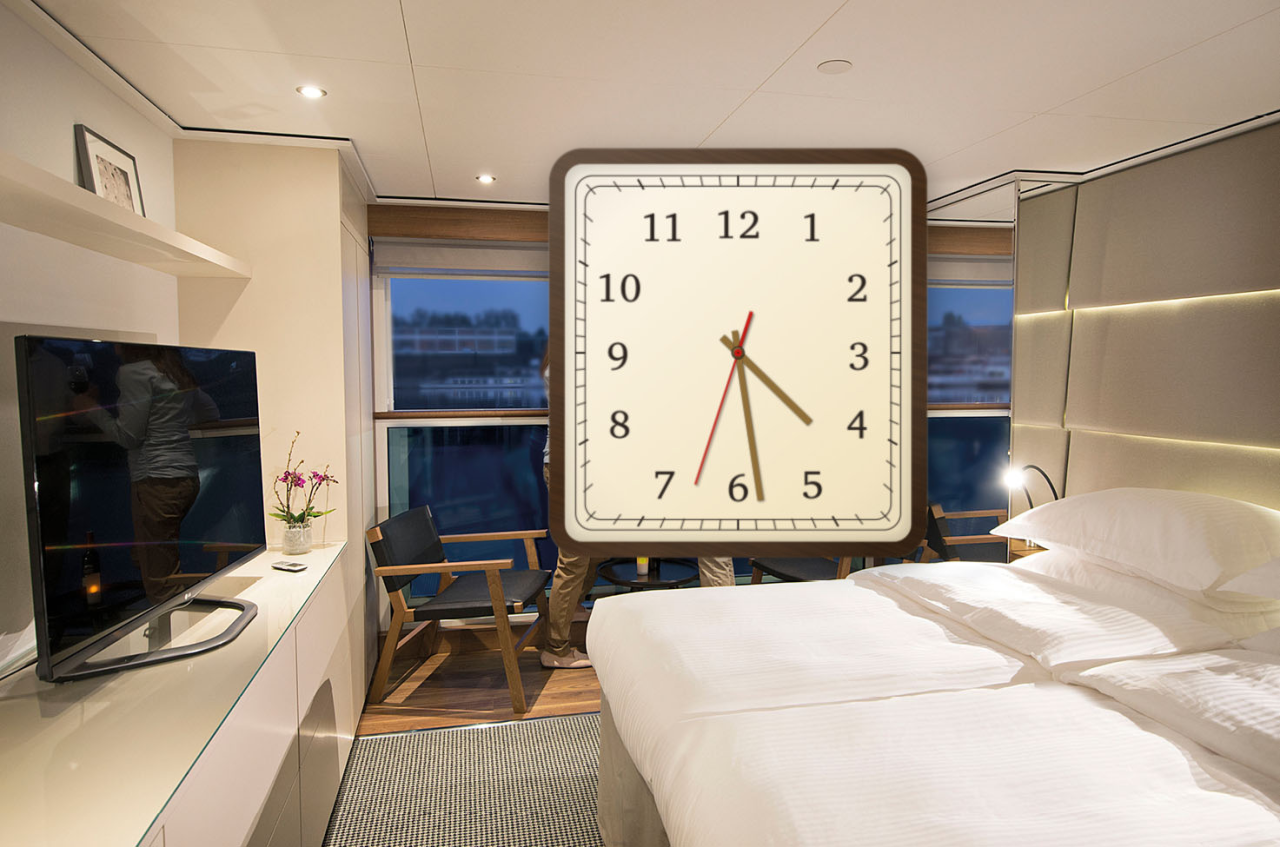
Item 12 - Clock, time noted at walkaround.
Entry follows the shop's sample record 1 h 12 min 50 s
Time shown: 4 h 28 min 33 s
